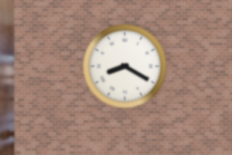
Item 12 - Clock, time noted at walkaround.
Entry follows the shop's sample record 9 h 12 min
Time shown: 8 h 20 min
